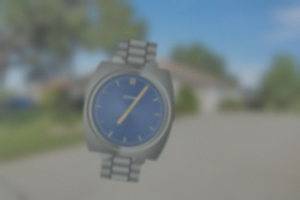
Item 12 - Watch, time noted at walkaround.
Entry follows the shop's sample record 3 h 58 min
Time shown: 7 h 05 min
